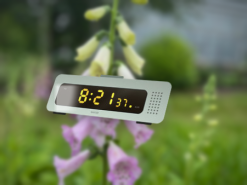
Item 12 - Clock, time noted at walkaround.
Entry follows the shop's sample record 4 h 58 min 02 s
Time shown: 8 h 21 min 37 s
